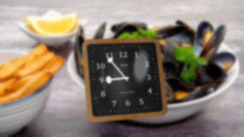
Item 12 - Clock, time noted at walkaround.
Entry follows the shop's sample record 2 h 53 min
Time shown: 8 h 54 min
